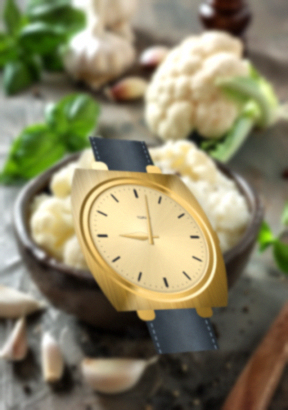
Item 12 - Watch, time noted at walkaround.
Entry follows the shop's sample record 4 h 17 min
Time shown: 9 h 02 min
